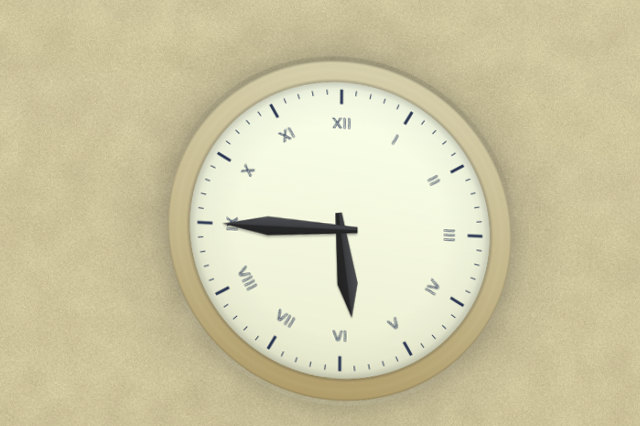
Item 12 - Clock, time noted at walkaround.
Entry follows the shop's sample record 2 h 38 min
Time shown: 5 h 45 min
